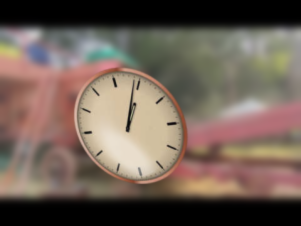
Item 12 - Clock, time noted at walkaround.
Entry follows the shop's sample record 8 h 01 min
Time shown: 1 h 04 min
